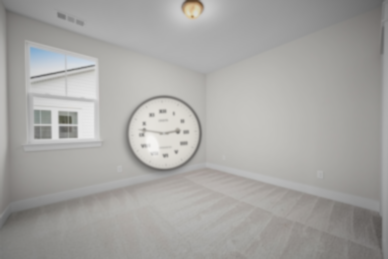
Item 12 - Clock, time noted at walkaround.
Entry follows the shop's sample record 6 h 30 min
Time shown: 2 h 47 min
